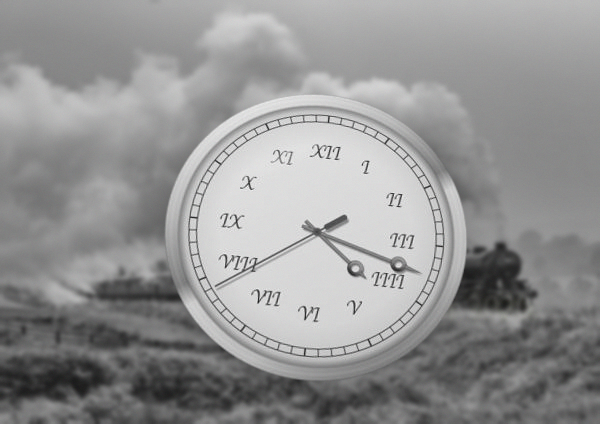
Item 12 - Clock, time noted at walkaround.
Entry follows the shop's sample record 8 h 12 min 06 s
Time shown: 4 h 17 min 39 s
